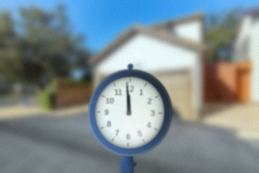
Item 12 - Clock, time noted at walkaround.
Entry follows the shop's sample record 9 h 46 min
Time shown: 11 h 59 min
